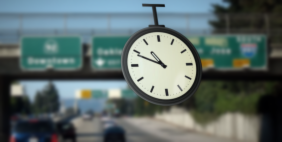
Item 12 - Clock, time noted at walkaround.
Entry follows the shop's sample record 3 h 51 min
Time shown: 10 h 49 min
